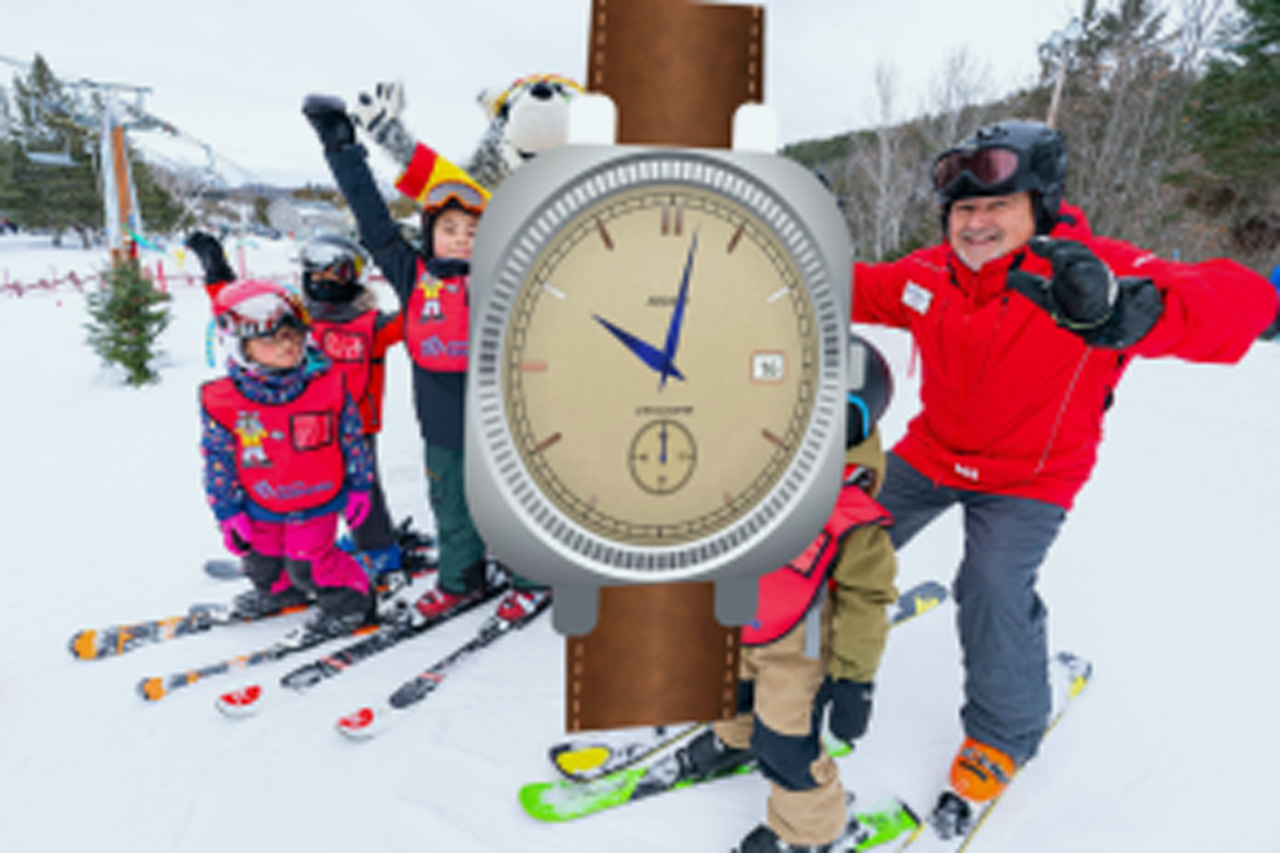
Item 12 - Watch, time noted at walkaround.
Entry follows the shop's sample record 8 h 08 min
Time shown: 10 h 02 min
